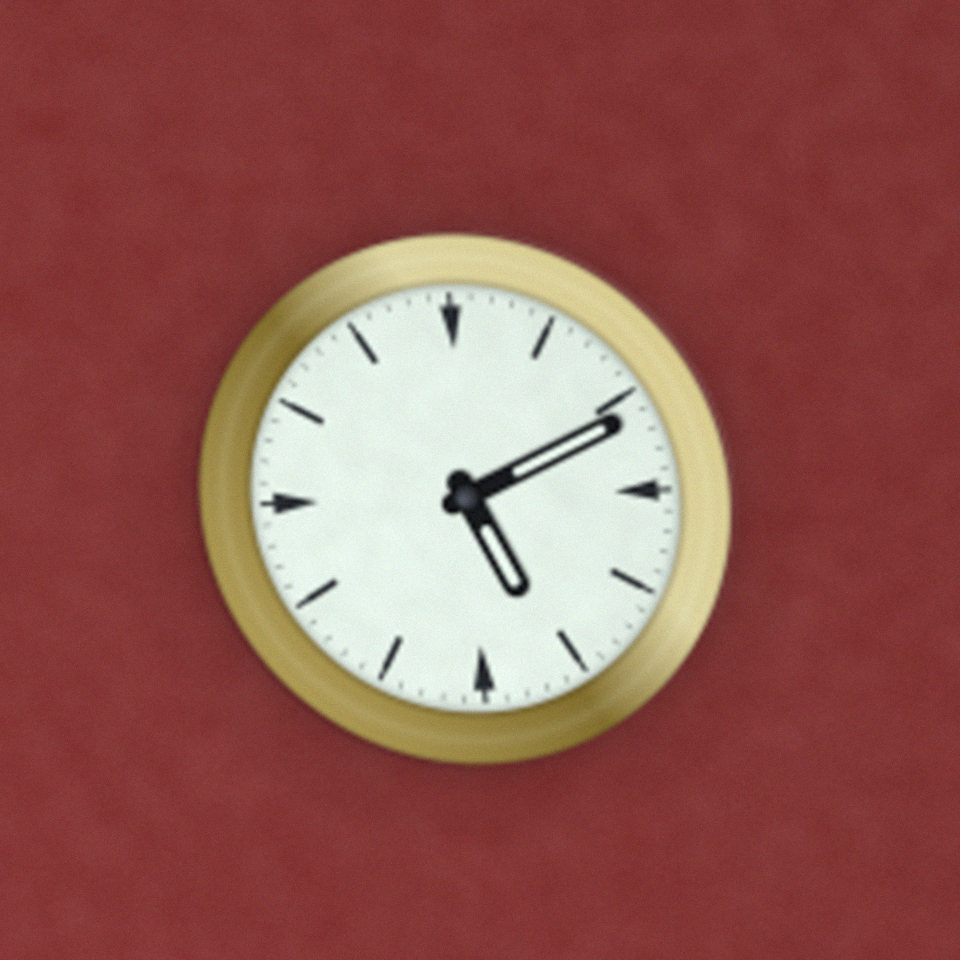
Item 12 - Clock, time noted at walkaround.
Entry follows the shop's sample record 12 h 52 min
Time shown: 5 h 11 min
